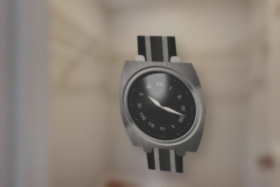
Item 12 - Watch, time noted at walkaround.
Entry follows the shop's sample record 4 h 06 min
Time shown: 10 h 18 min
